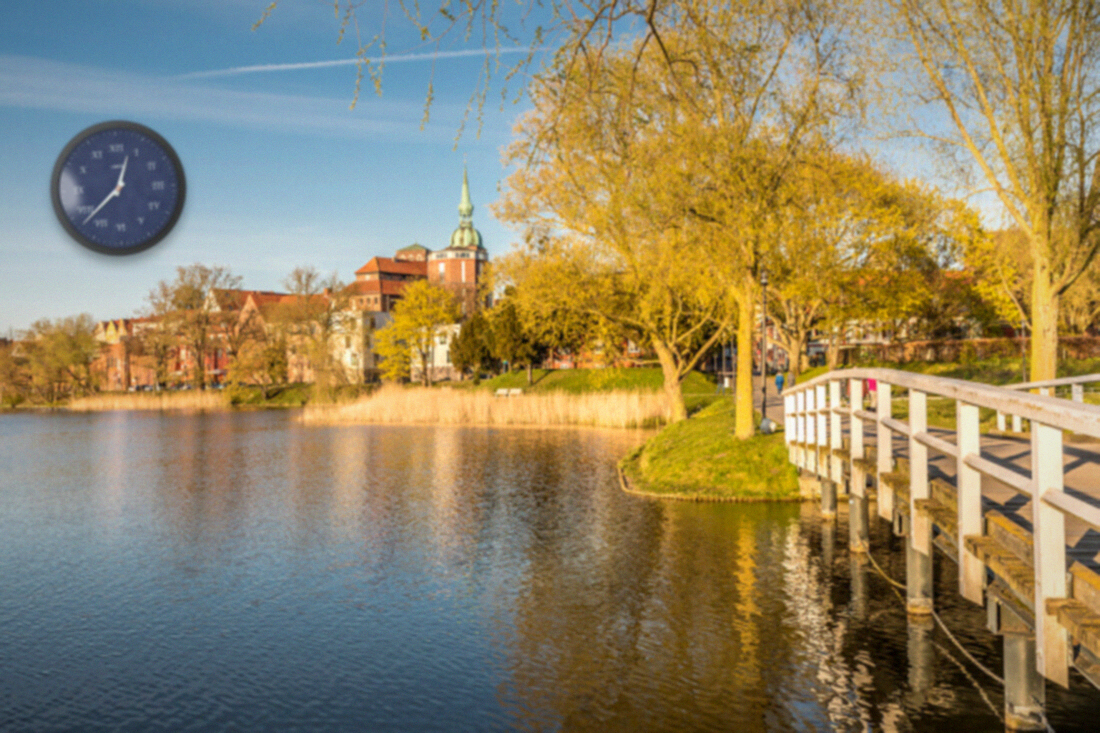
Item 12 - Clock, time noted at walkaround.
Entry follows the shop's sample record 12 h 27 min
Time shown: 12 h 38 min
